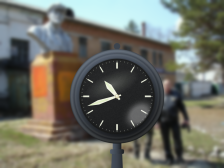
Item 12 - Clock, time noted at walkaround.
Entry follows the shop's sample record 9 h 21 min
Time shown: 10 h 42 min
